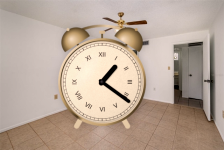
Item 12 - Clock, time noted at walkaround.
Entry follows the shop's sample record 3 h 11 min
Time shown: 1 h 21 min
